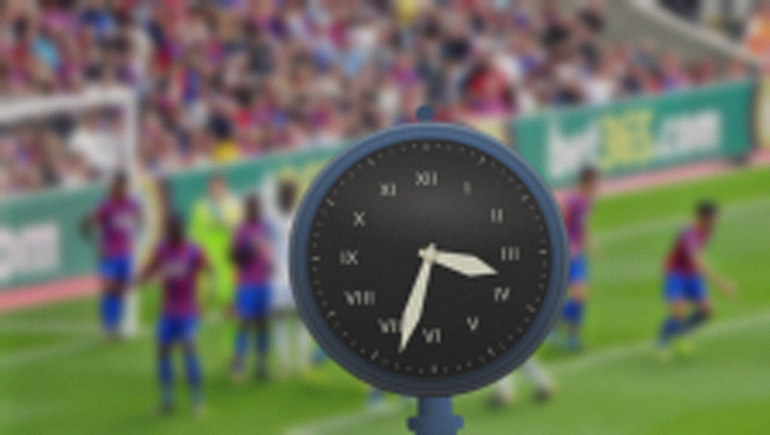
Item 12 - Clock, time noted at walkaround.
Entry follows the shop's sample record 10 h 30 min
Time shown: 3 h 33 min
